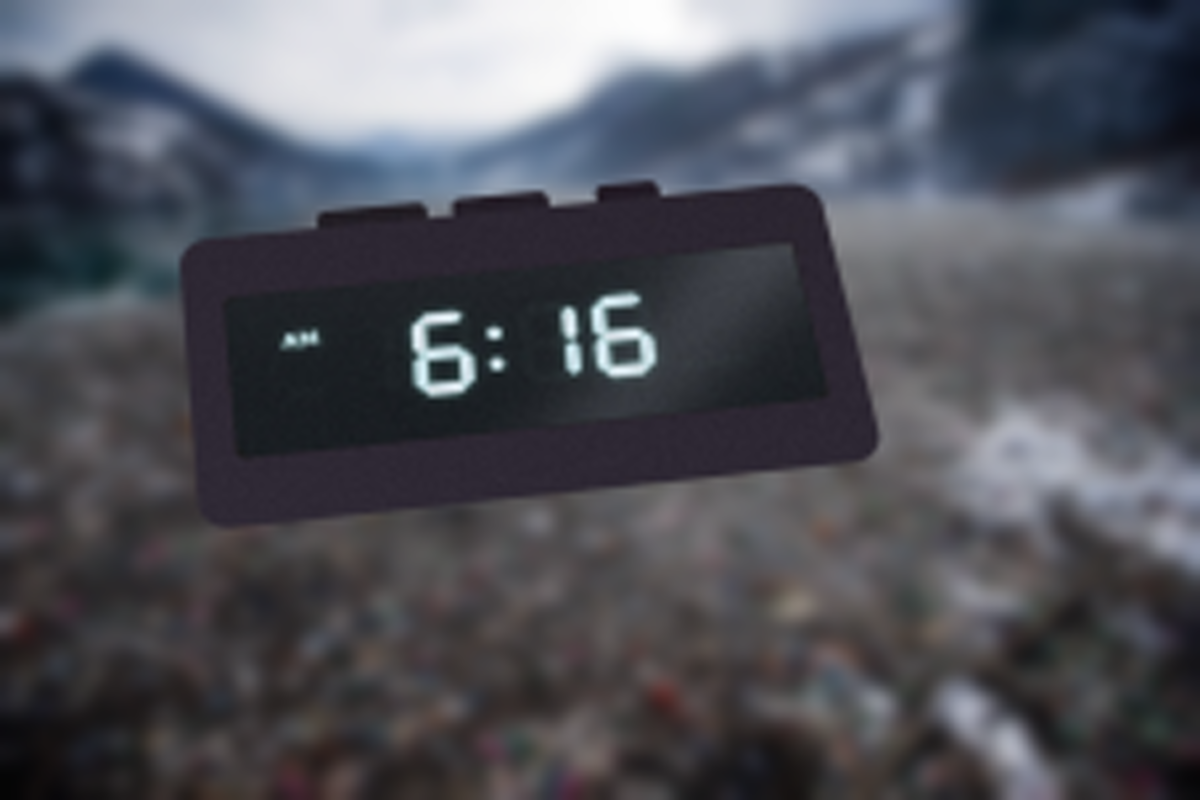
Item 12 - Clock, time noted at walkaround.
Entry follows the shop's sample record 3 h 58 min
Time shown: 6 h 16 min
